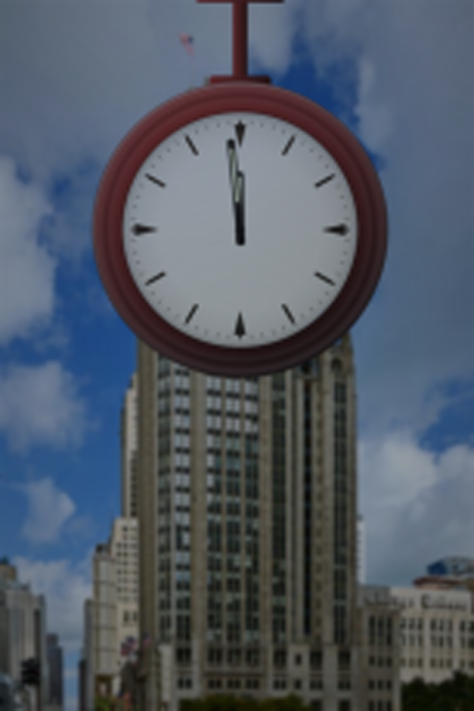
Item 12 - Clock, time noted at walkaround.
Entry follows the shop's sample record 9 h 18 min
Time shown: 11 h 59 min
